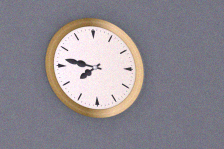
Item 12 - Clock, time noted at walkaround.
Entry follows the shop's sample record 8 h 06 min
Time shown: 7 h 47 min
